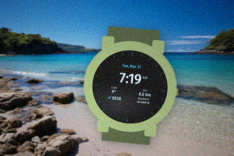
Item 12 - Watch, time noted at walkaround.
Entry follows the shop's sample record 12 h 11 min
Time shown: 7 h 19 min
